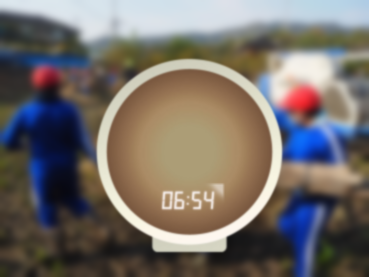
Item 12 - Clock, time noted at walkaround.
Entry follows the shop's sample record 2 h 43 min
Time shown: 6 h 54 min
